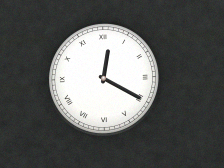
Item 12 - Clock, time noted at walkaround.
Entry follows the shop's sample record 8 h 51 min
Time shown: 12 h 20 min
